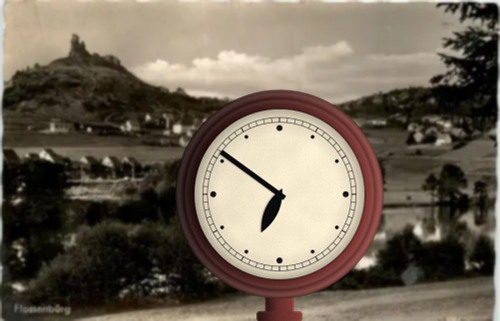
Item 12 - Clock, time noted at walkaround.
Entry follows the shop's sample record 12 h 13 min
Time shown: 6 h 51 min
